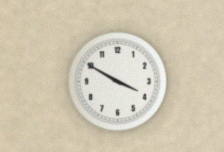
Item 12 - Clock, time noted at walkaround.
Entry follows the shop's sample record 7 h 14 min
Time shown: 3 h 50 min
